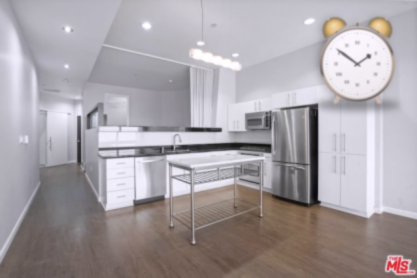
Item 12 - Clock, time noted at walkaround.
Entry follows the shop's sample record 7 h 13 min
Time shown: 1 h 51 min
